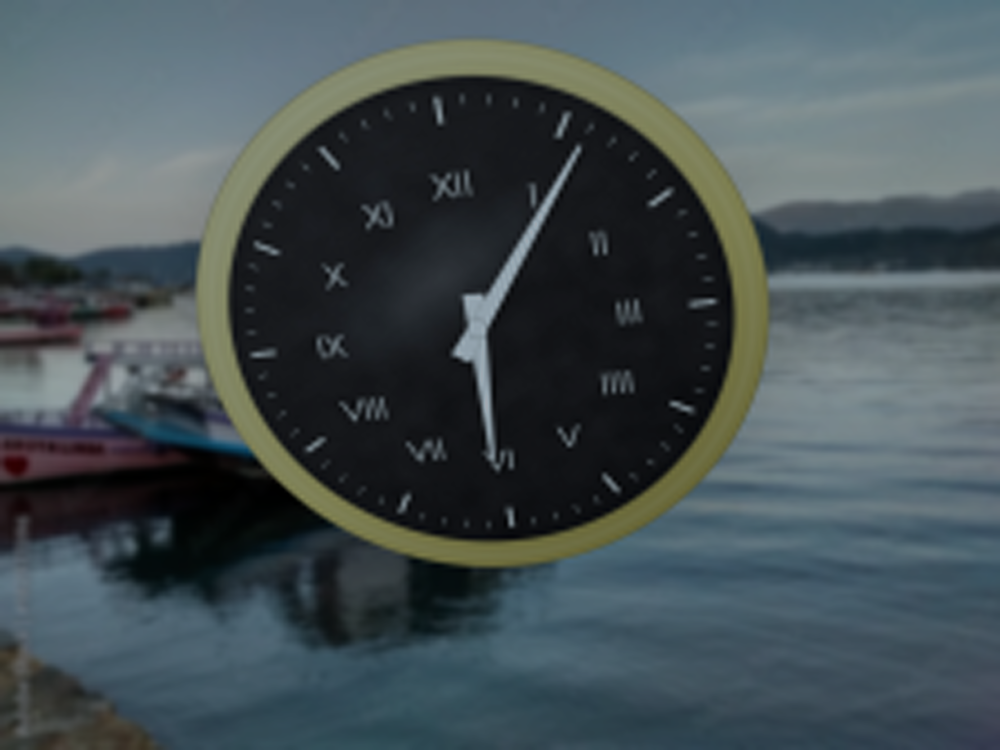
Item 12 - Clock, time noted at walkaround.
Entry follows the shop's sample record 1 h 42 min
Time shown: 6 h 06 min
